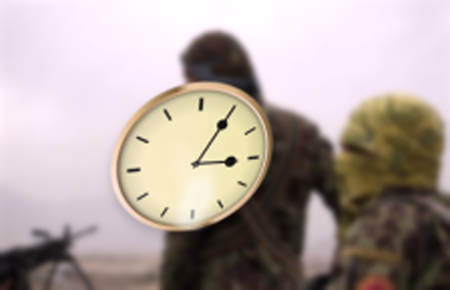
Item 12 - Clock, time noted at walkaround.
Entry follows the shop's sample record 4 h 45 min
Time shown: 3 h 05 min
